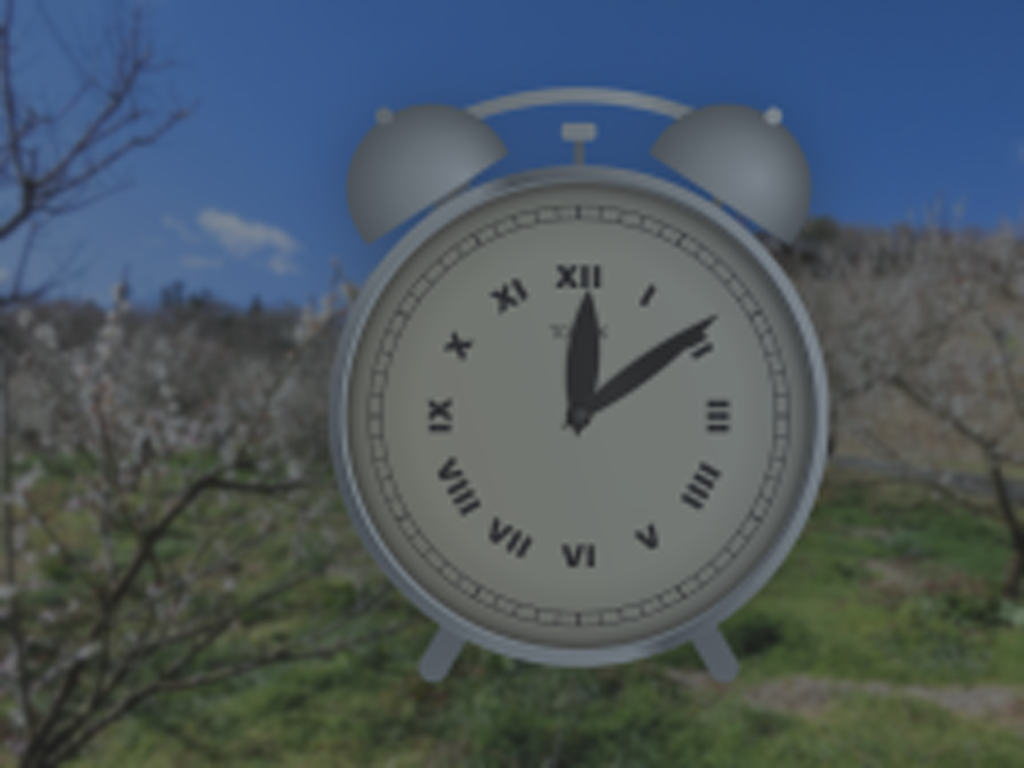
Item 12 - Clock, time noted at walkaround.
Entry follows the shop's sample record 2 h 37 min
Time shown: 12 h 09 min
